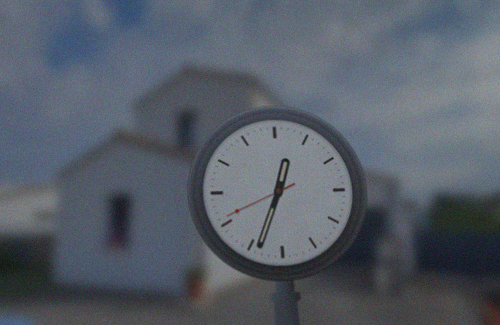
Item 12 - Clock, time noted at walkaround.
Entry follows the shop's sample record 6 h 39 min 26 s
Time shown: 12 h 33 min 41 s
